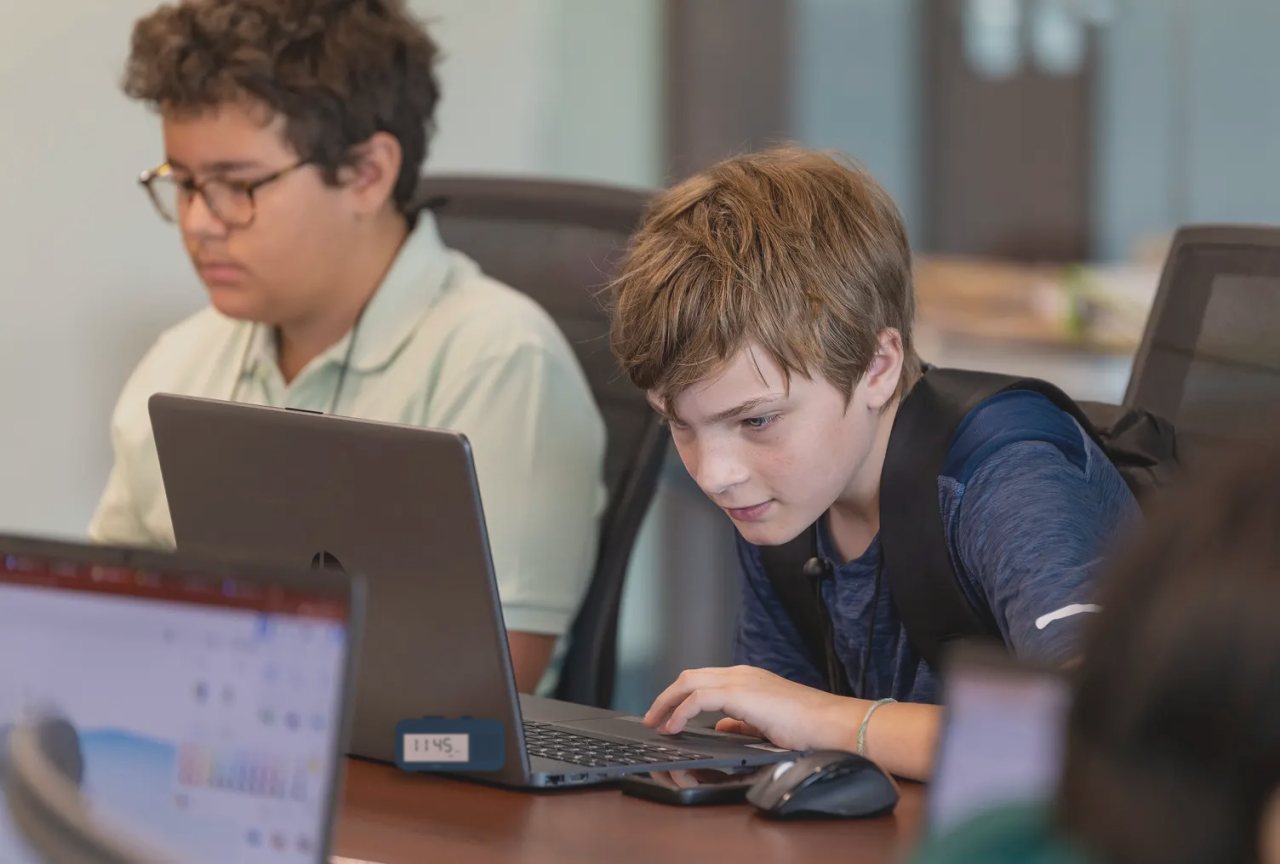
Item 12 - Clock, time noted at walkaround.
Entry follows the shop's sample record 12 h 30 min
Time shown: 11 h 45 min
